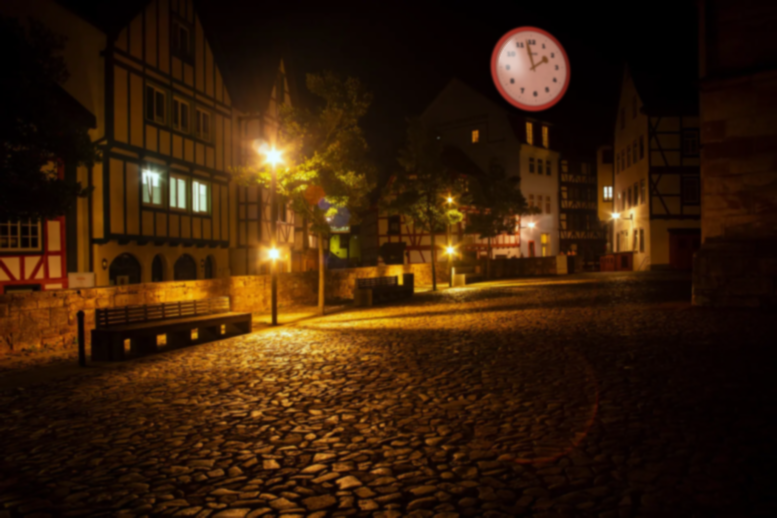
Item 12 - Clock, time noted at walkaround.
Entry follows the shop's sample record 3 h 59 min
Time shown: 1 h 58 min
